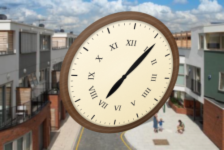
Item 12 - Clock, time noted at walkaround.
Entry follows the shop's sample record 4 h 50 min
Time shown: 7 h 06 min
